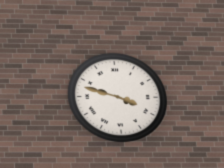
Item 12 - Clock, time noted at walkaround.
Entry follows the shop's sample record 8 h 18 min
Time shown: 3 h 48 min
